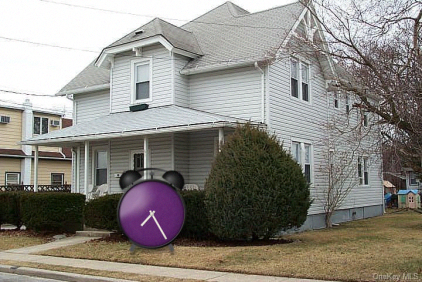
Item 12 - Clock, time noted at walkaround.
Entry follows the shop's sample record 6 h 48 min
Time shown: 7 h 25 min
